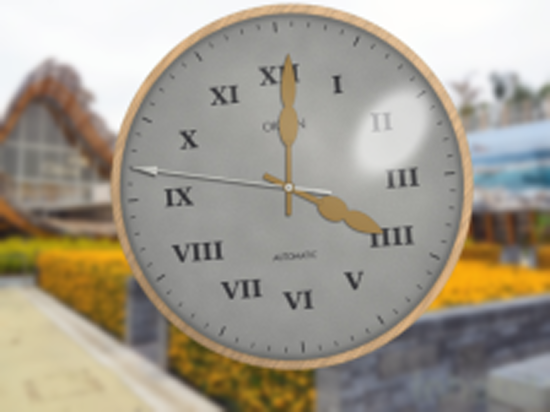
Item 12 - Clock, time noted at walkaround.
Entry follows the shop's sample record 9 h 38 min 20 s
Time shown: 4 h 00 min 47 s
